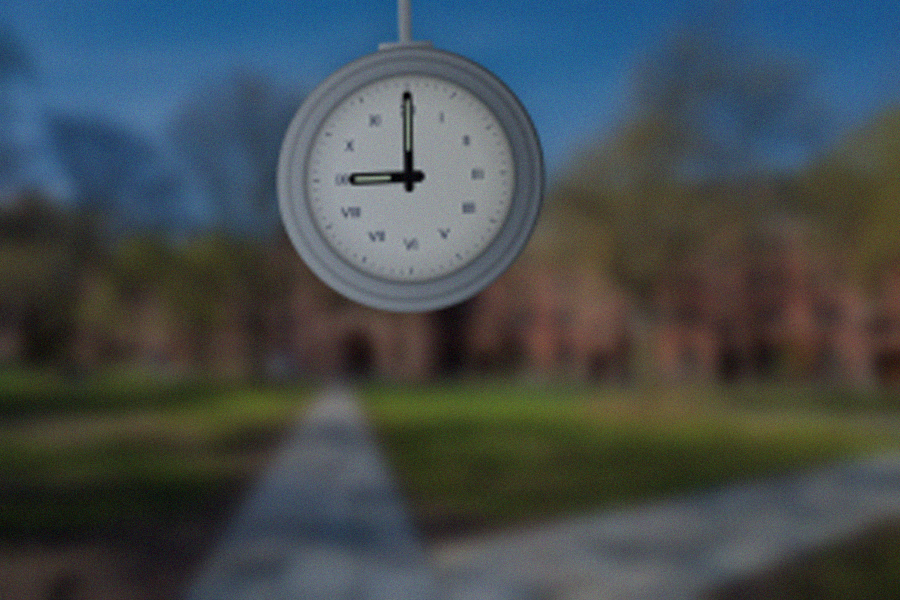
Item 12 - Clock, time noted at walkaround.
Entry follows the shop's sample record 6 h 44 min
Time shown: 9 h 00 min
